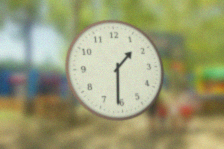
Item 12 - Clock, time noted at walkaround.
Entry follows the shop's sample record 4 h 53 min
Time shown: 1 h 31 min
